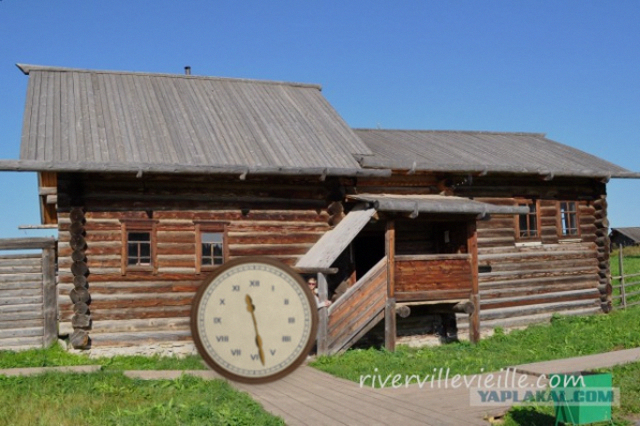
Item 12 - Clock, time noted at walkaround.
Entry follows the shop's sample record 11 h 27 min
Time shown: 11 h 28 min
